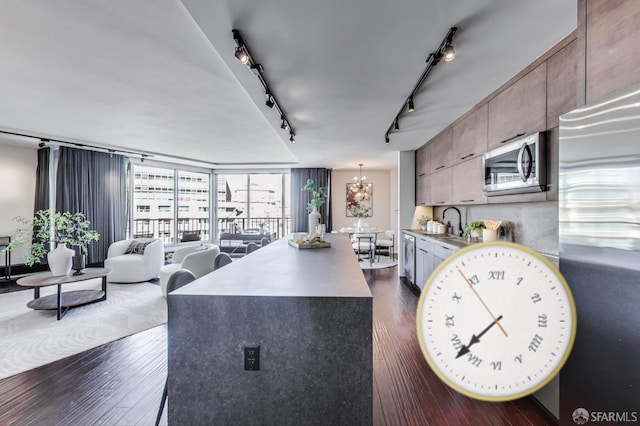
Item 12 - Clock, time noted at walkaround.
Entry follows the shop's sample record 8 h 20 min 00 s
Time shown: 7 h 37 min 54 s
